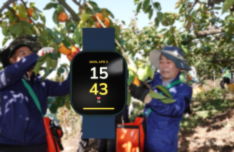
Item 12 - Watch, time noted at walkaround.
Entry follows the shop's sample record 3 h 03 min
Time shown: 15 h 43 min
